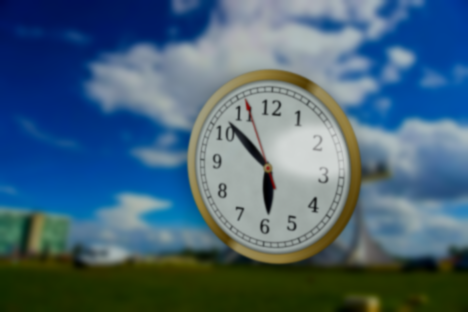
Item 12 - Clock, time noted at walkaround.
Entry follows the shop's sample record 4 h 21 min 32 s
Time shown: 5 h 51 min 56 s
